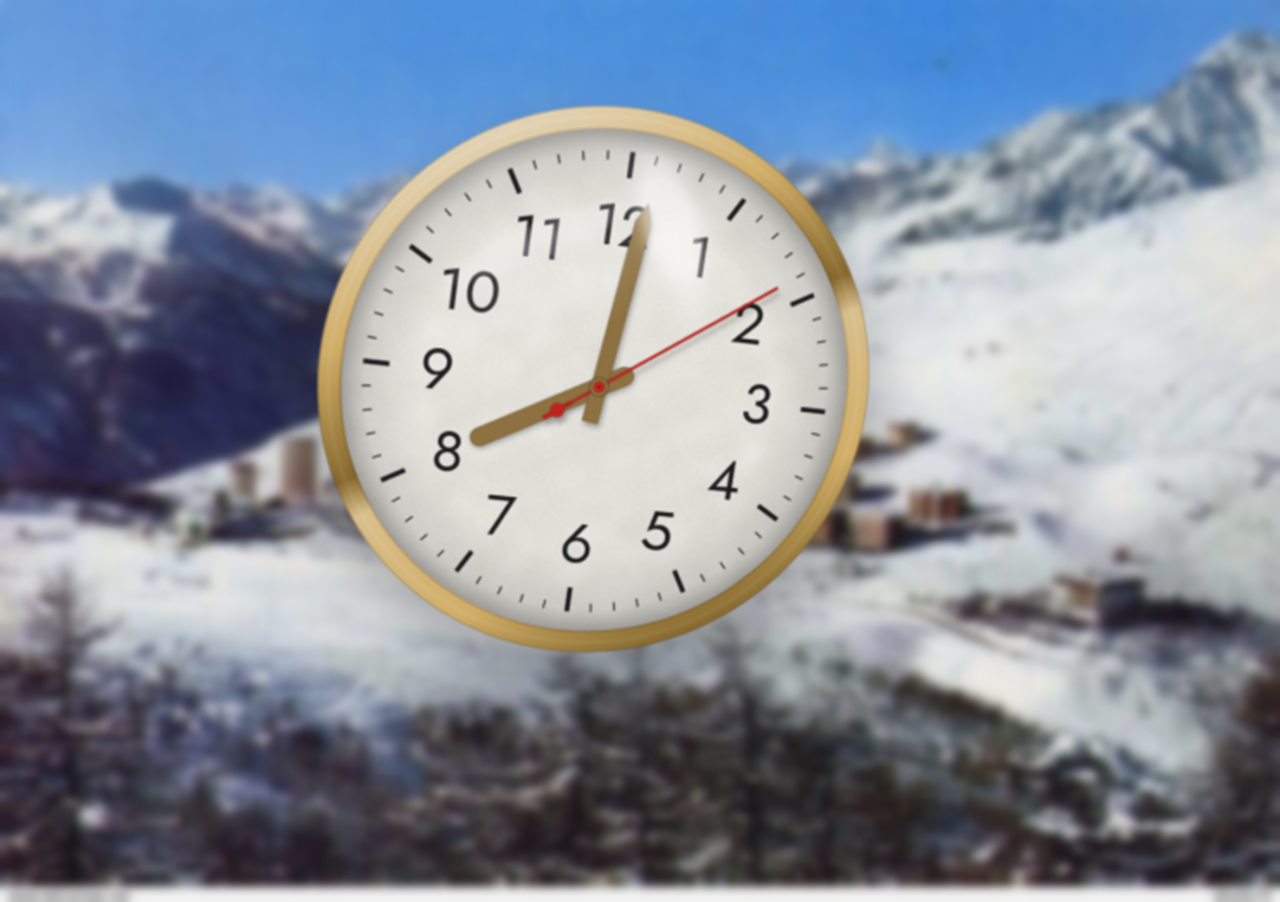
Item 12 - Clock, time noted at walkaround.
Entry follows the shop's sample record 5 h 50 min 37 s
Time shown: 8 h 01 min 09 s
